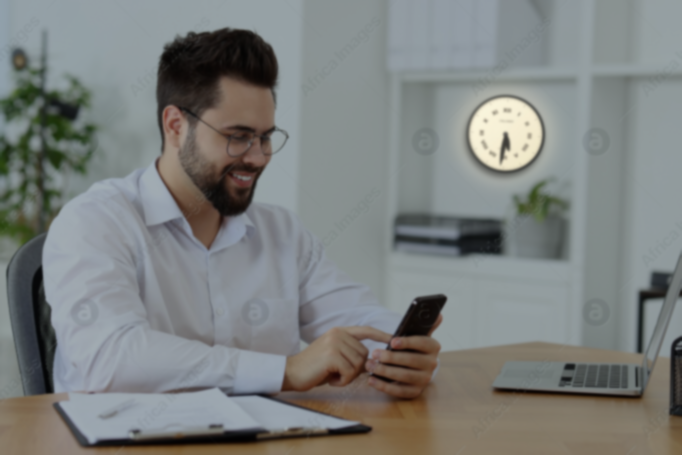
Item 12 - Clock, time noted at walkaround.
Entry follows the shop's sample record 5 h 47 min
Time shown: 5 h 31 min
